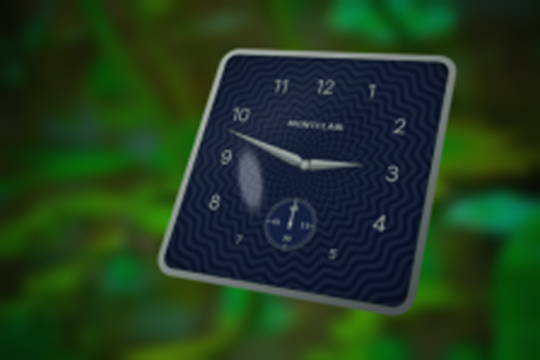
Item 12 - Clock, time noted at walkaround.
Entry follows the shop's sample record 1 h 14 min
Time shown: 2 h 48 min
